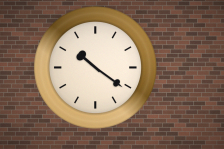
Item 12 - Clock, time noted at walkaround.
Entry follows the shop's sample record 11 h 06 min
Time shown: 10 h 21 min
